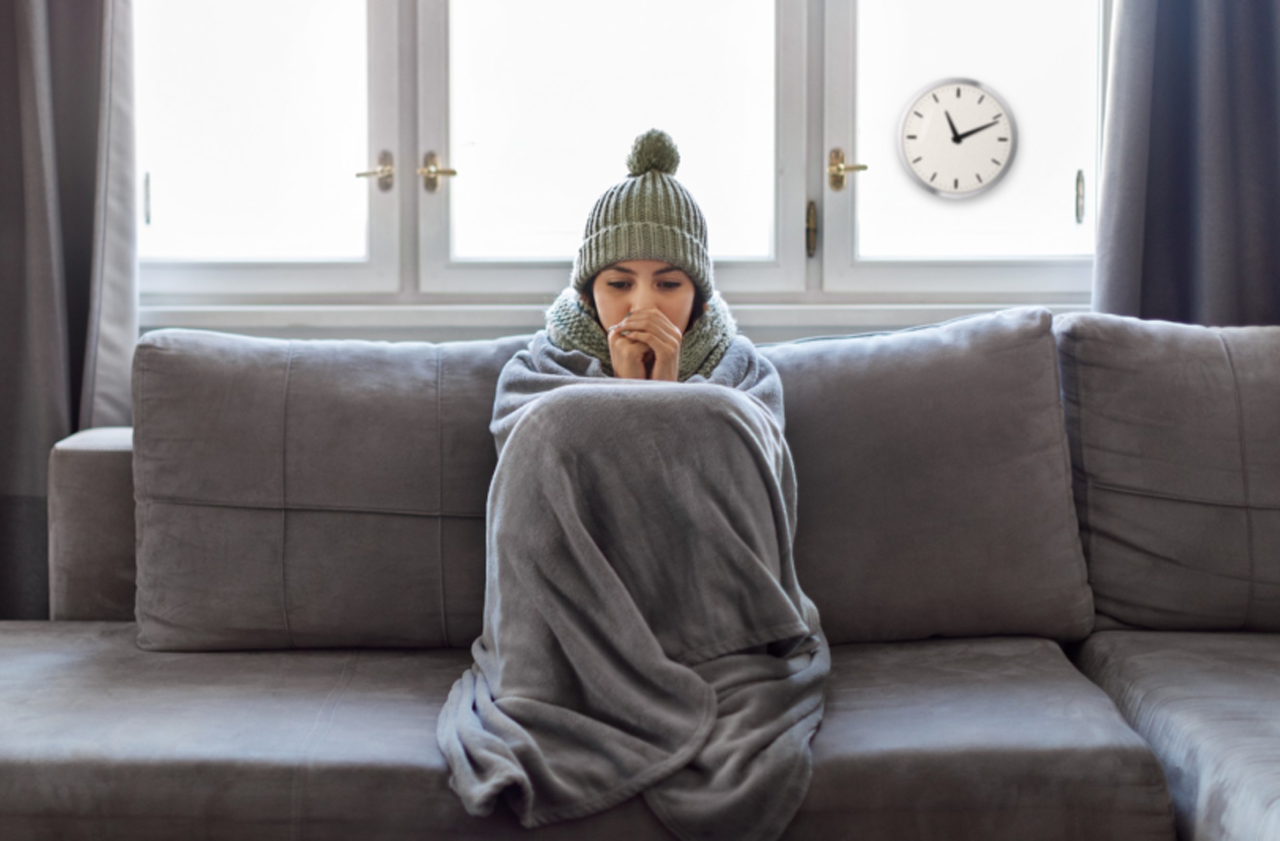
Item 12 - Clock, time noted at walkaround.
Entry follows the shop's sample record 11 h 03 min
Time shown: 11 h 11 min
